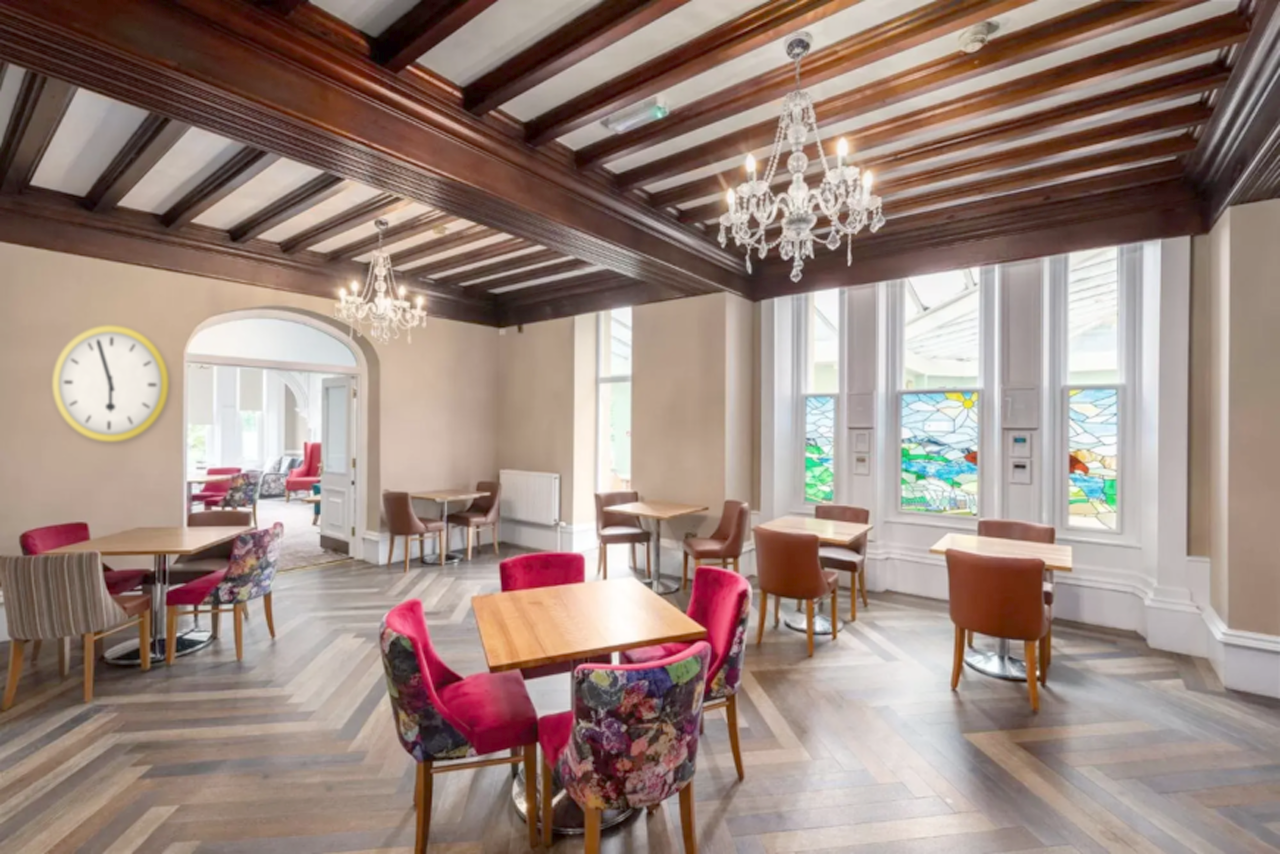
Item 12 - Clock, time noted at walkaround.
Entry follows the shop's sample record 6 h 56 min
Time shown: 5 h 57 min
